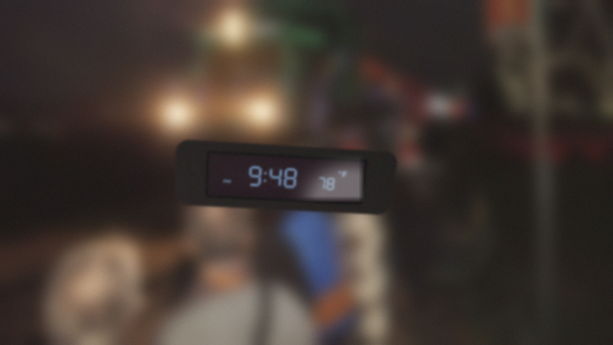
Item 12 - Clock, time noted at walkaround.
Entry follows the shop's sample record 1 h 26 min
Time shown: 9 h 48 min
